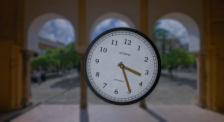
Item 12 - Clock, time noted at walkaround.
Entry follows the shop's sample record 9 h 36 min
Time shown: 3 h 25 min
